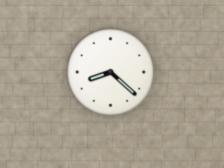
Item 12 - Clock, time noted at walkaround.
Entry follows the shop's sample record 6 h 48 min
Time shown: 8 h 22 min
